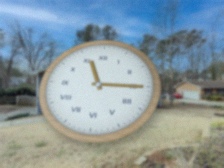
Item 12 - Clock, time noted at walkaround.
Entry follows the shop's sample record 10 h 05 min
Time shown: 11 h 15 min
